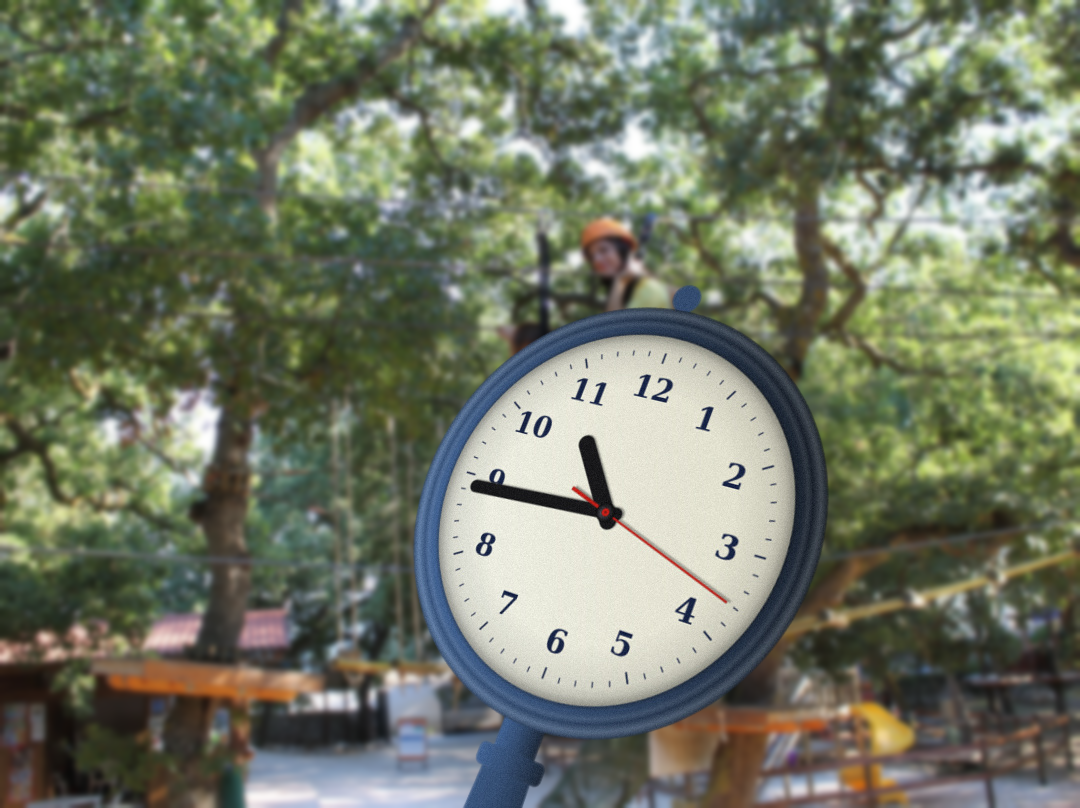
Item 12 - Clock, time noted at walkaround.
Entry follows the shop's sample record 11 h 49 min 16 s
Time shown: 10 h 44 min 18 s
